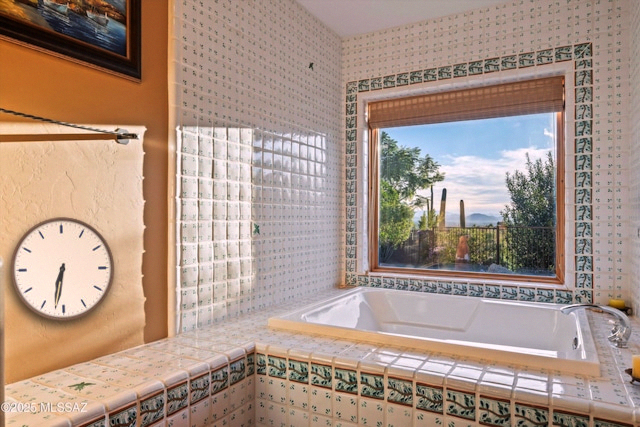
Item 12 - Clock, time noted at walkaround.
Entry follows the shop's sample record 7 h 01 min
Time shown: 6 h 32 min
